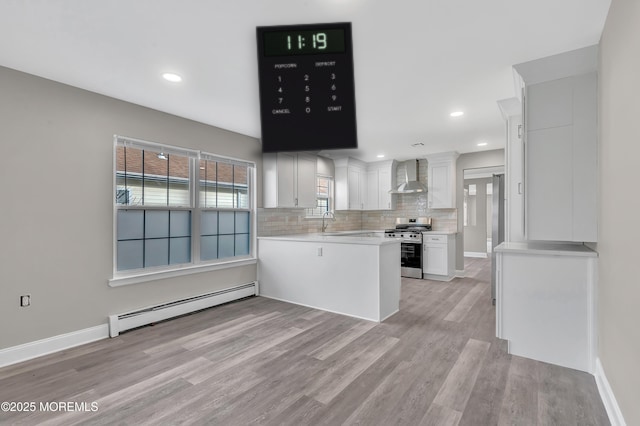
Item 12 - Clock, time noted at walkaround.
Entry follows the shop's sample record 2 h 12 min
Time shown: 11 h 19 min
